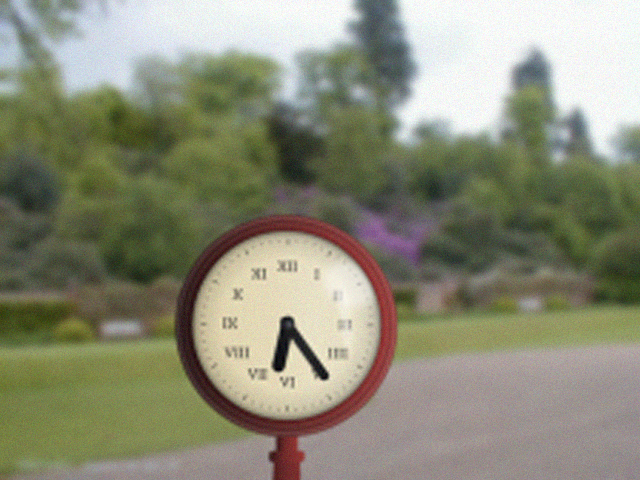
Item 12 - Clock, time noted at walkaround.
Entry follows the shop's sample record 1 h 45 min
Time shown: 6 h 24 min
